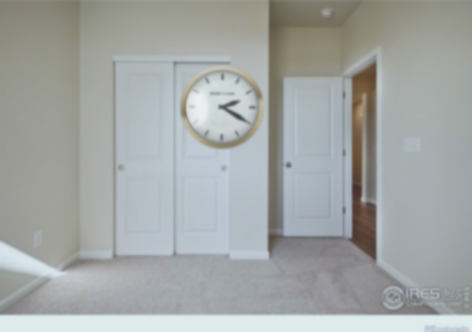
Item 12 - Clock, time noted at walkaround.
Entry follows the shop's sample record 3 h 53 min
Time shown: 2 h 20 min
